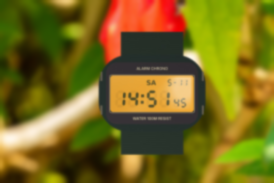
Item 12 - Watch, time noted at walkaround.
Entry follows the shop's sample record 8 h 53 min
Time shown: 14 h 51 min
